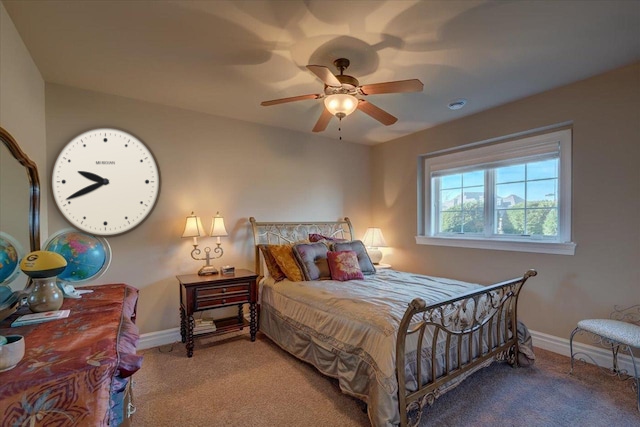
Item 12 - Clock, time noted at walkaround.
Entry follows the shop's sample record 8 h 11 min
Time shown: 9 h 41 min
